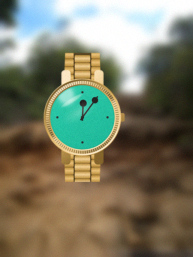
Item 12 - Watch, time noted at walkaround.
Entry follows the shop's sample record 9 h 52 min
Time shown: 12 h 06 min
